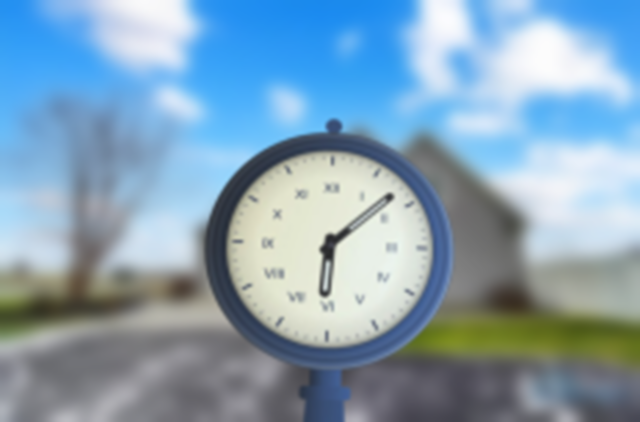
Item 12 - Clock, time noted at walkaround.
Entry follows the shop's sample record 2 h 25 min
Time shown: 6 h 08 min
